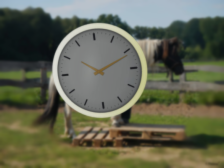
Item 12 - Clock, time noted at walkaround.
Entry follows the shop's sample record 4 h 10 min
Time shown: 10 h 11 min
